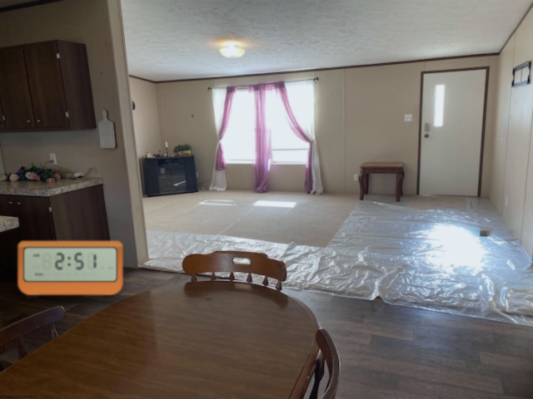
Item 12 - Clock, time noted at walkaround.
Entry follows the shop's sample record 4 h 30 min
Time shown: 2 h 51 min
